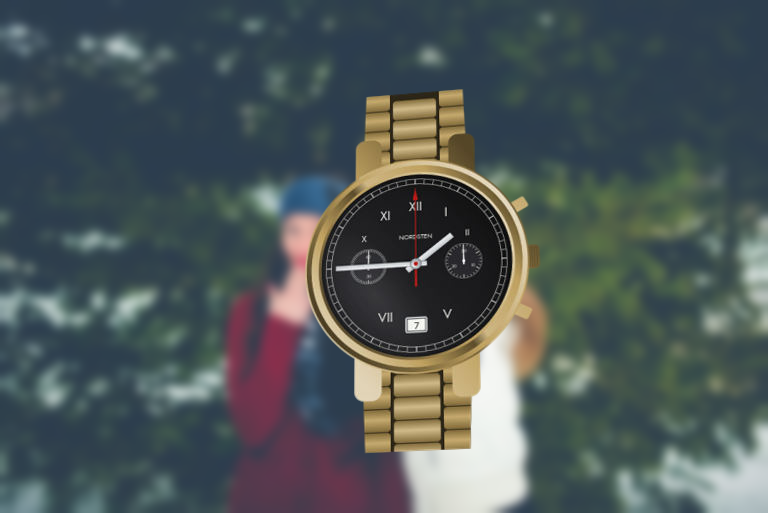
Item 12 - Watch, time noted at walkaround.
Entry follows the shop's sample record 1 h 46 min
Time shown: 1 h 45 min
